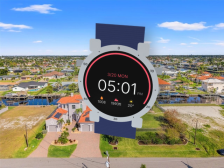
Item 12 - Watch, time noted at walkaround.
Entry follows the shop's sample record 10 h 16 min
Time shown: 5 h 01 min
